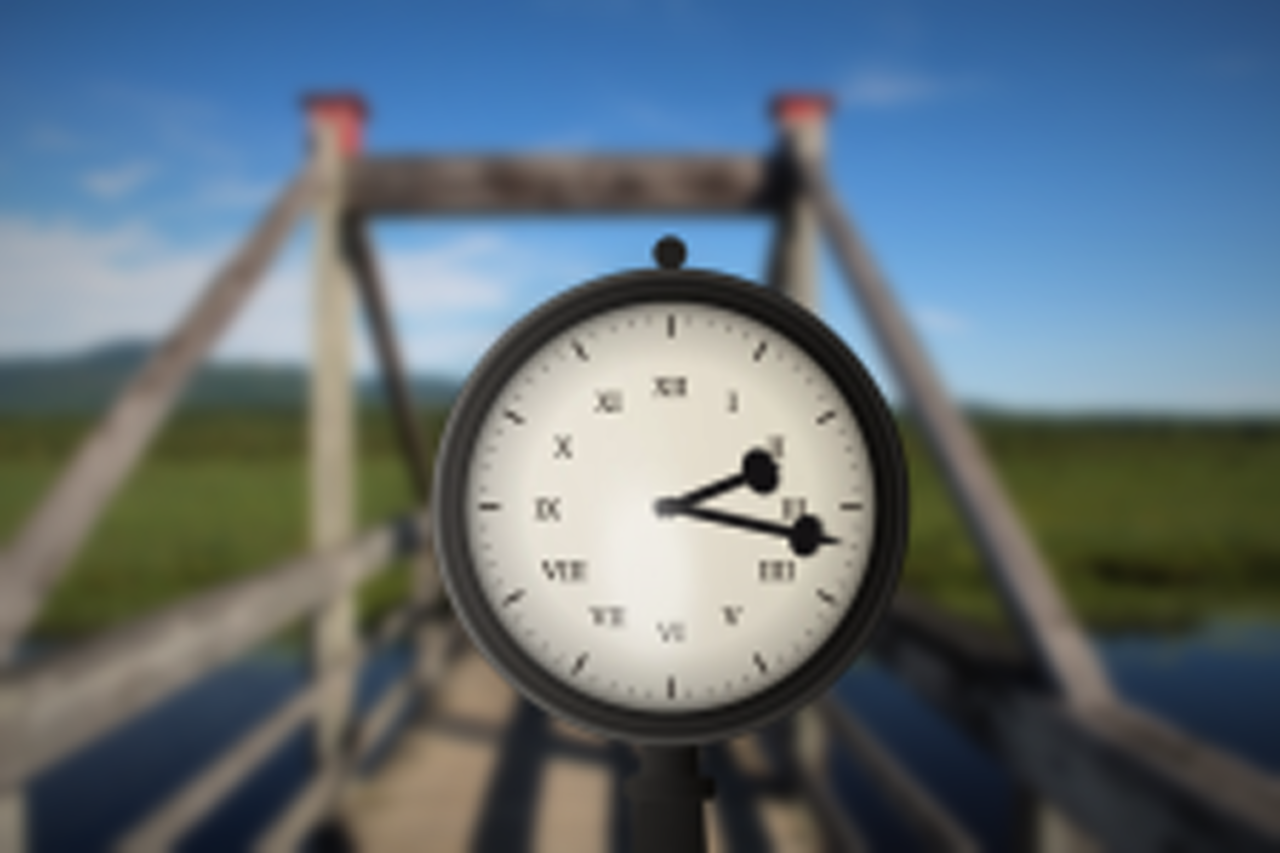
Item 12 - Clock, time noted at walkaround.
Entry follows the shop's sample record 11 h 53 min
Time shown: 2 h 17 min
